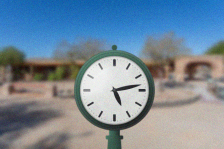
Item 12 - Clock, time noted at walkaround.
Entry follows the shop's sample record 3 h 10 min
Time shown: 5 h 13 min
